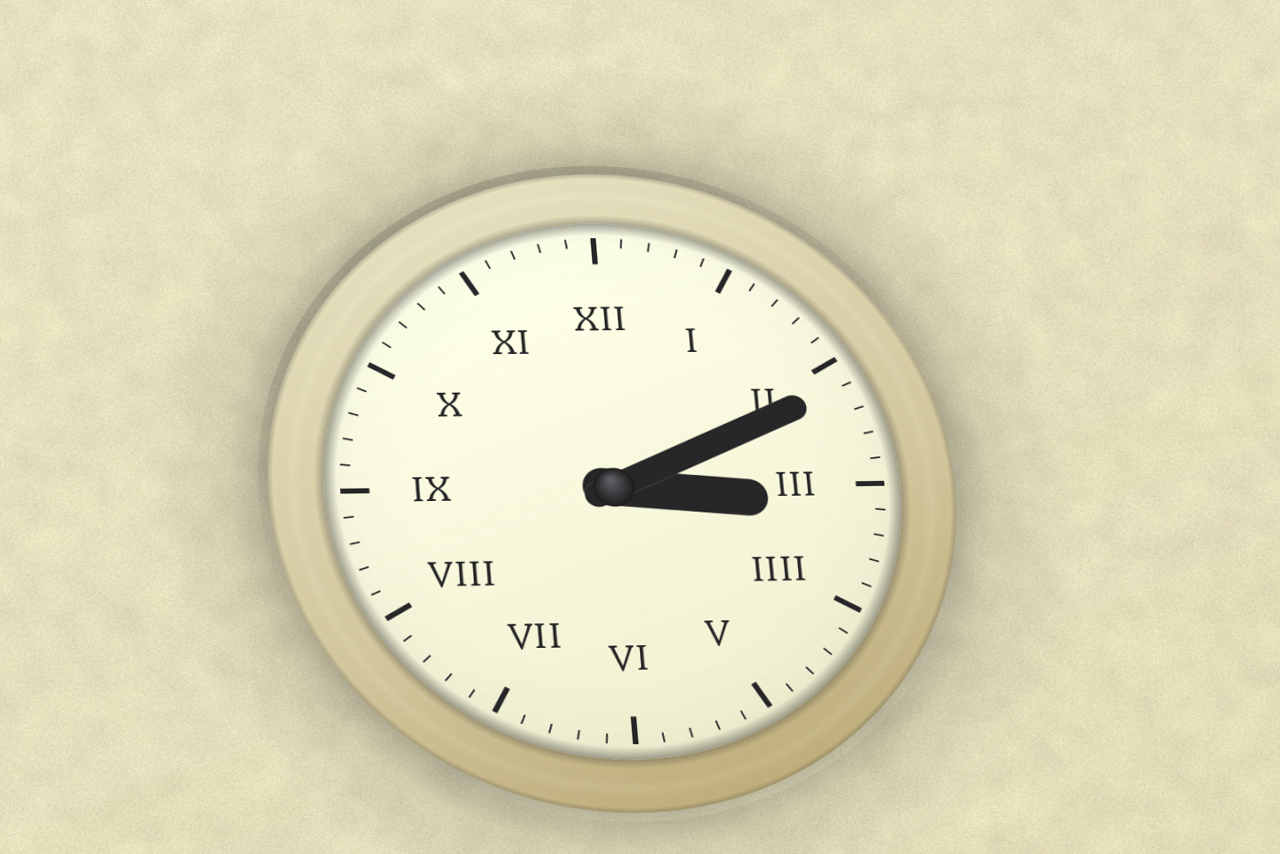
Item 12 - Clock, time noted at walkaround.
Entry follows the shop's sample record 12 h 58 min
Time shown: 3 h 11 min
